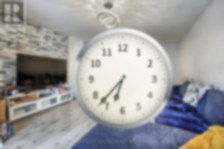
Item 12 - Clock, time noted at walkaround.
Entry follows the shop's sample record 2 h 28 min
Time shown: 6 h 37 min
